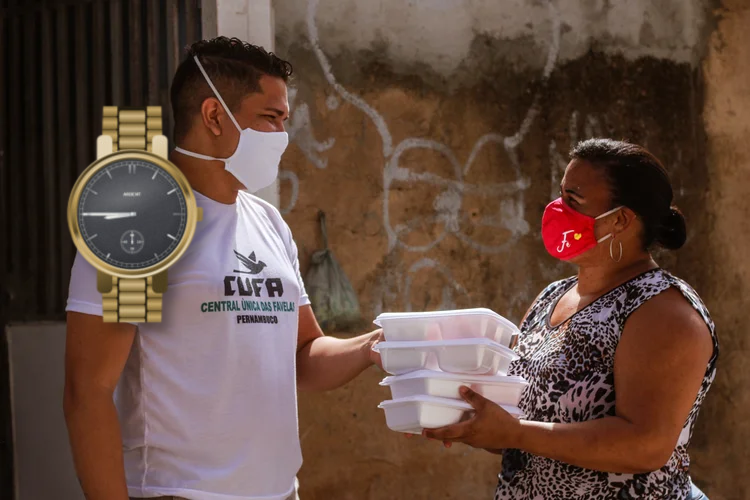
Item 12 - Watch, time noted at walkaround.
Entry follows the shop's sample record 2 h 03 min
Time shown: 8 h 45 min
